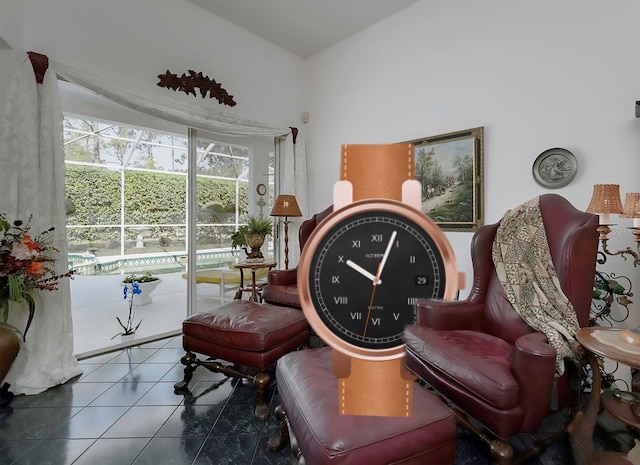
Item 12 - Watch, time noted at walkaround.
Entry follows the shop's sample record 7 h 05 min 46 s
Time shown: 10 h 03 min 32 s
